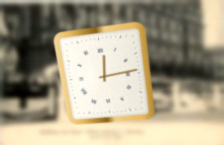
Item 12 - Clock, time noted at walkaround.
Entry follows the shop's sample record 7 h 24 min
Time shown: 12 h 14 min
